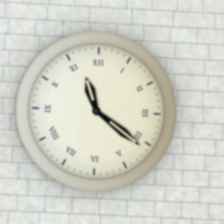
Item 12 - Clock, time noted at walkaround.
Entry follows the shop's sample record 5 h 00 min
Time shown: 11 h 21 min
